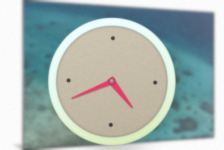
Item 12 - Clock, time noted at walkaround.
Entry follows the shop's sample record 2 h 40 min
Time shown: 4 h 41 min
